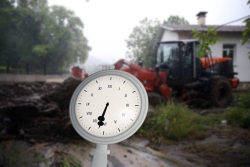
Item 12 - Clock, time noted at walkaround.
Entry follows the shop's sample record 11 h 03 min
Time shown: 6 h 32 min
